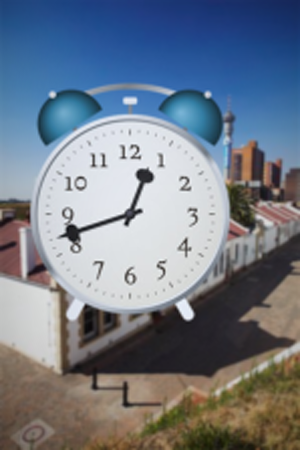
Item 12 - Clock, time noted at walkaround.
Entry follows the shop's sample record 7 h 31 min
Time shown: 12 h 42 min
